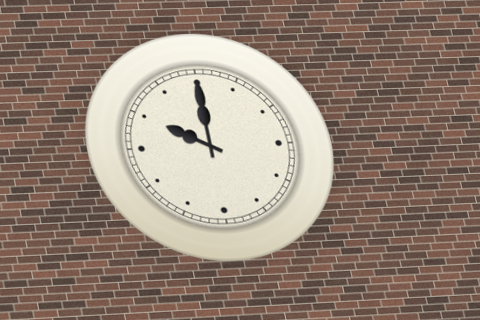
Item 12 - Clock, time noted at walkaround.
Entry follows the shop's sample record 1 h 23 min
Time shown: 10 h 00 min
